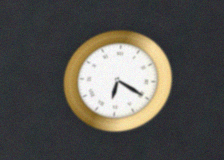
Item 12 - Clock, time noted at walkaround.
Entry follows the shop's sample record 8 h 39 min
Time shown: 6 h 20 min
